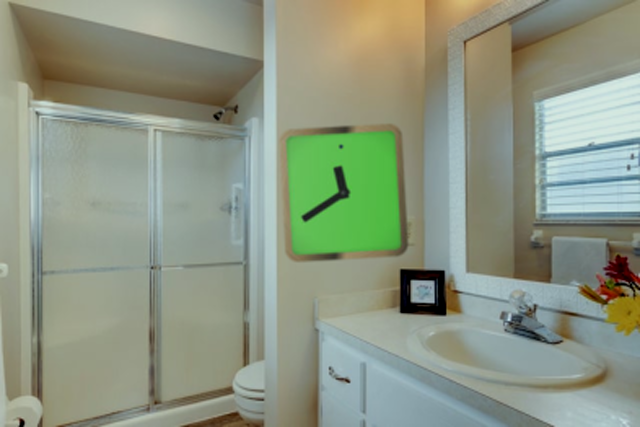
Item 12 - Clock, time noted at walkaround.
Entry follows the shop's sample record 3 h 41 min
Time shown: 11 h 40 min
